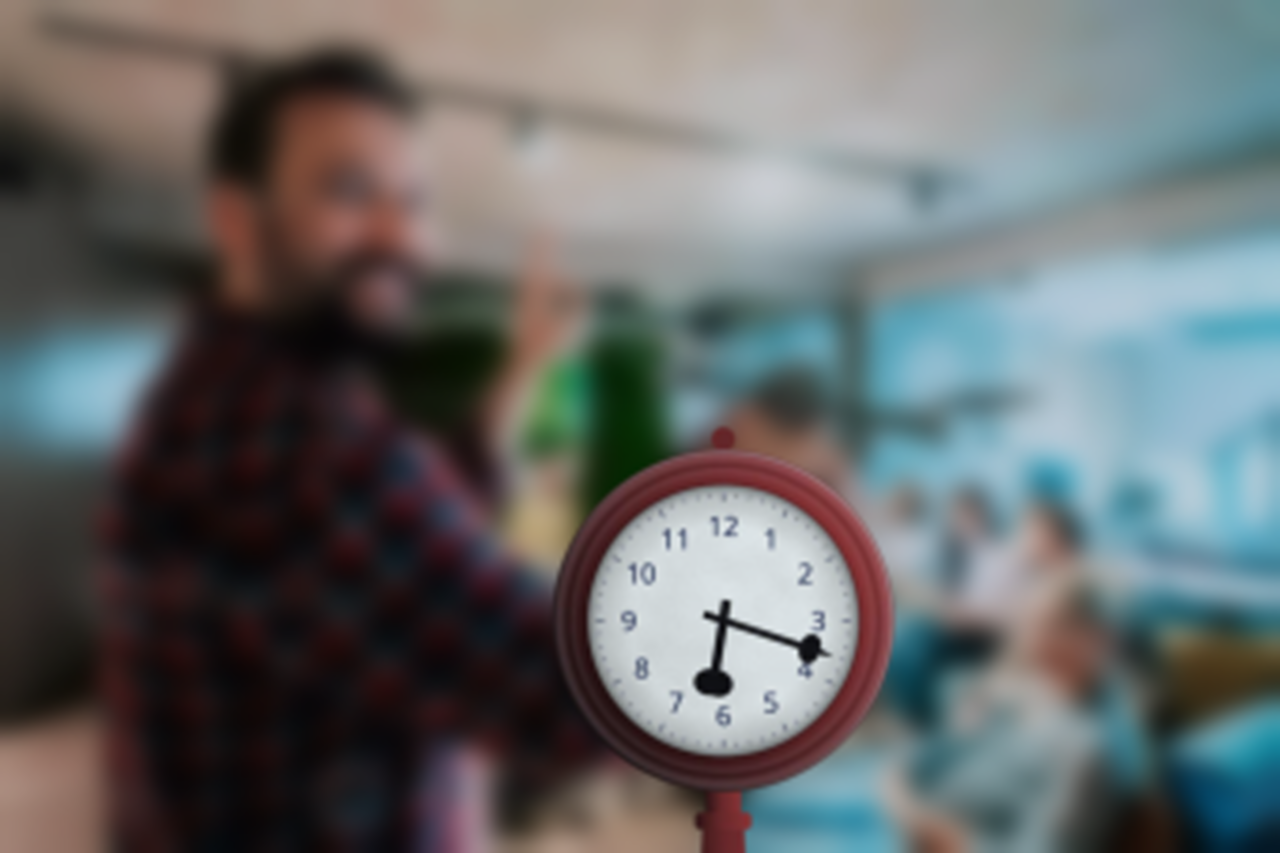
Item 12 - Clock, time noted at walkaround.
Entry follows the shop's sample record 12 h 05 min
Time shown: 6 h 18 min
